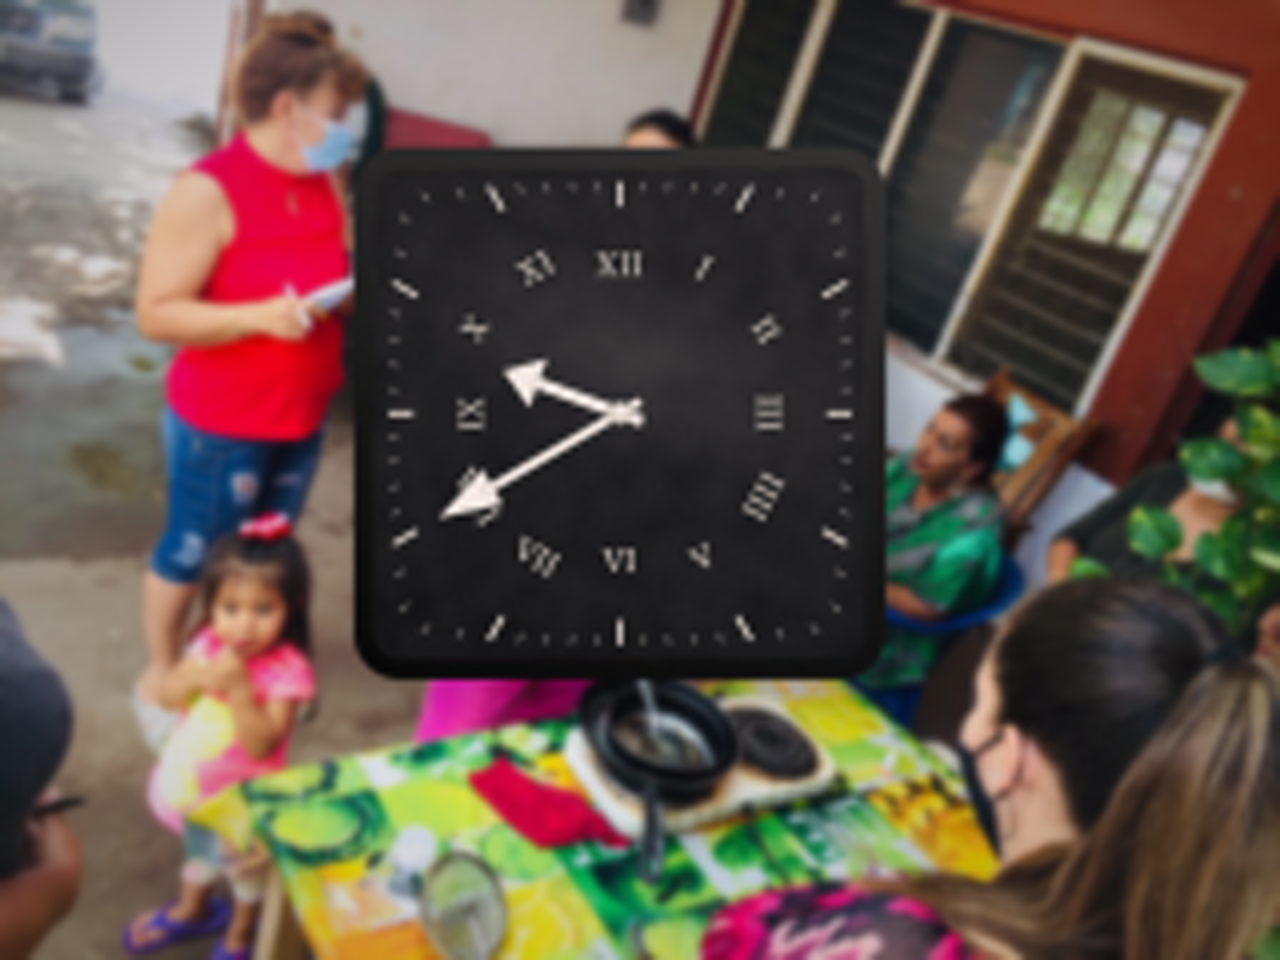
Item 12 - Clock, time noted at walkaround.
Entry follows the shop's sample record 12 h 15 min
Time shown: 9 h 40 min
